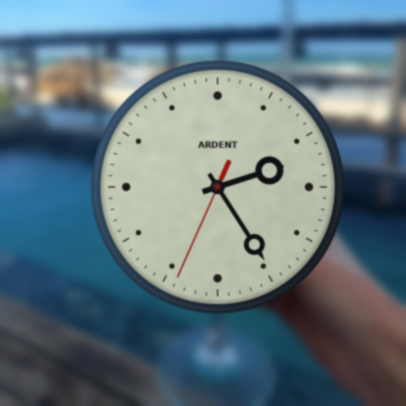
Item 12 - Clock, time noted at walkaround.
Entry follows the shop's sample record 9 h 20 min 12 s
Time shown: 2 h 24 min 34 s
